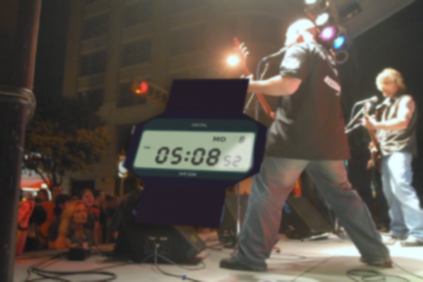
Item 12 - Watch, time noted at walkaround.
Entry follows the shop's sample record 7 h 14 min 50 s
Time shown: 5 h 08 min 52 s
